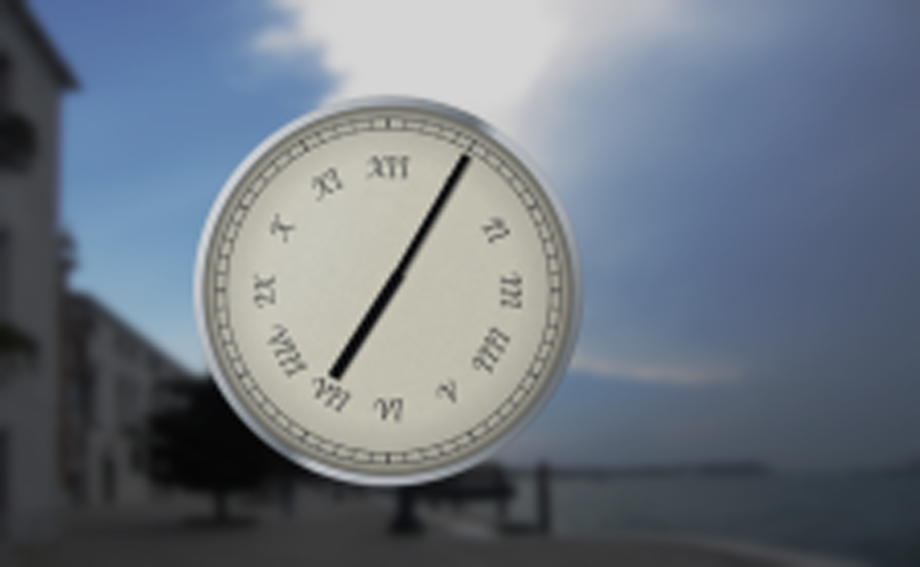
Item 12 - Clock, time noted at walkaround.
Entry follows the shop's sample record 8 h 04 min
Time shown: 7 h 05 min
